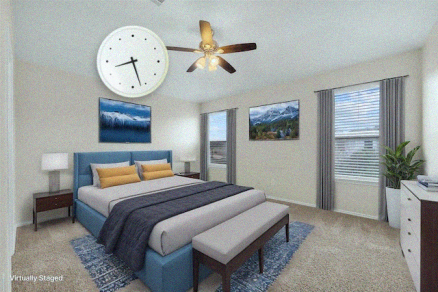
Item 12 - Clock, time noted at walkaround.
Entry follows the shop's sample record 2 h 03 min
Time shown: 8 h 27 min
